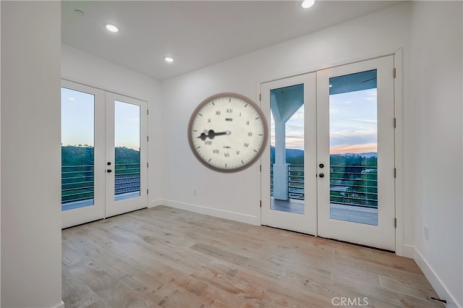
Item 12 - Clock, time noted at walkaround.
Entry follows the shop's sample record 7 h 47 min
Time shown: 8 h 43 min
